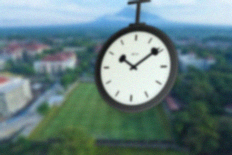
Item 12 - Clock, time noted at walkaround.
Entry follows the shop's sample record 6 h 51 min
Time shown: 10 h 09 min
